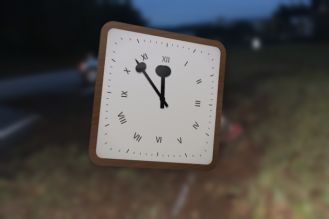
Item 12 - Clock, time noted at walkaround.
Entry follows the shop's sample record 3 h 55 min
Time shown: 11 h 53 min
